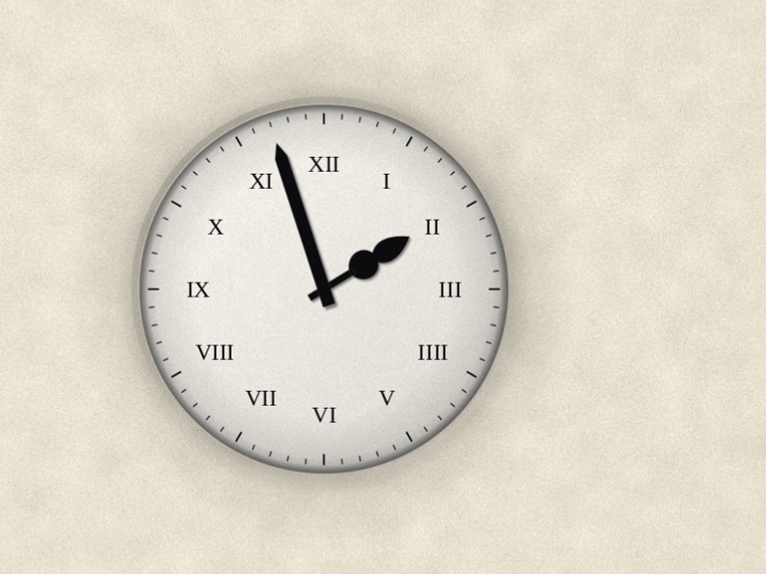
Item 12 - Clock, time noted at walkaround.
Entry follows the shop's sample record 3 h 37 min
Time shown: 1 h 57 min
